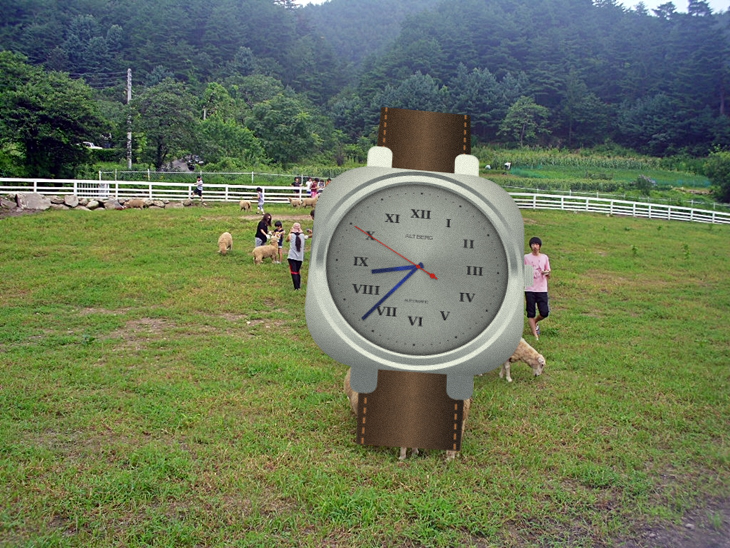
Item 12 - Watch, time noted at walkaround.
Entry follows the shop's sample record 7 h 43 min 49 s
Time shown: 8 h 36 min 50 s
